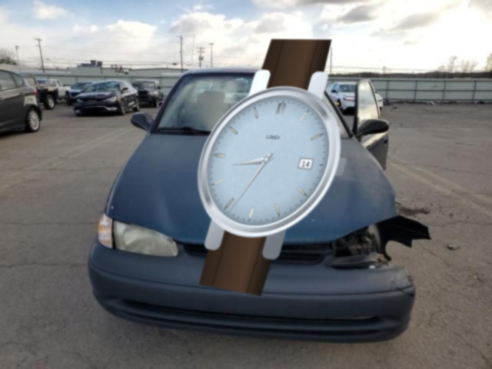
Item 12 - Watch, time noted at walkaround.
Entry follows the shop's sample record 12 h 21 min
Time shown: 8 h 34 min
